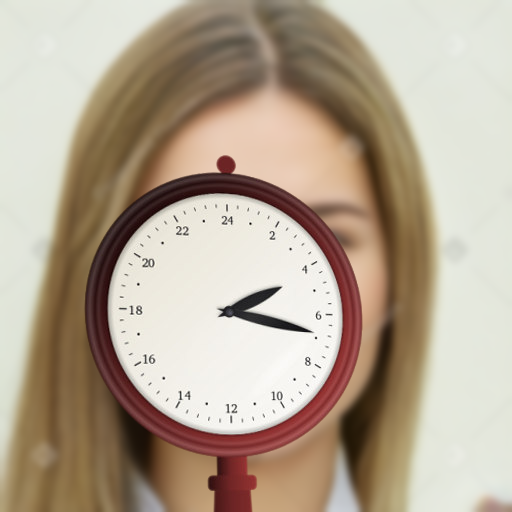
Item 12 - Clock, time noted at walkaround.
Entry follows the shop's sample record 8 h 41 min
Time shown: 4 h 17 min
